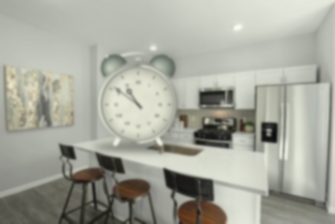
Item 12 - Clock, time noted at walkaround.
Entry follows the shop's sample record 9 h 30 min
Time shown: 10 h 51 min
